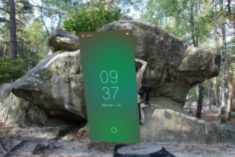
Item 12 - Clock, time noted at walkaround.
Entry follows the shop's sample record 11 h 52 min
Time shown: 9 h 37 min
